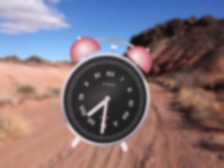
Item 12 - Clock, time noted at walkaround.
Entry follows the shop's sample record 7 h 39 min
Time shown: 7 h 30 min
